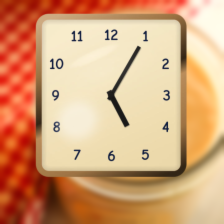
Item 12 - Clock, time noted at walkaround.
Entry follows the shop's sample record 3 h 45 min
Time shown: 5 h 05 min
